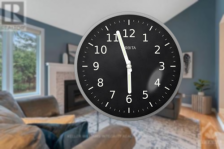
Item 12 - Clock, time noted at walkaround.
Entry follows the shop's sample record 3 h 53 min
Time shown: 5 h 57 min
